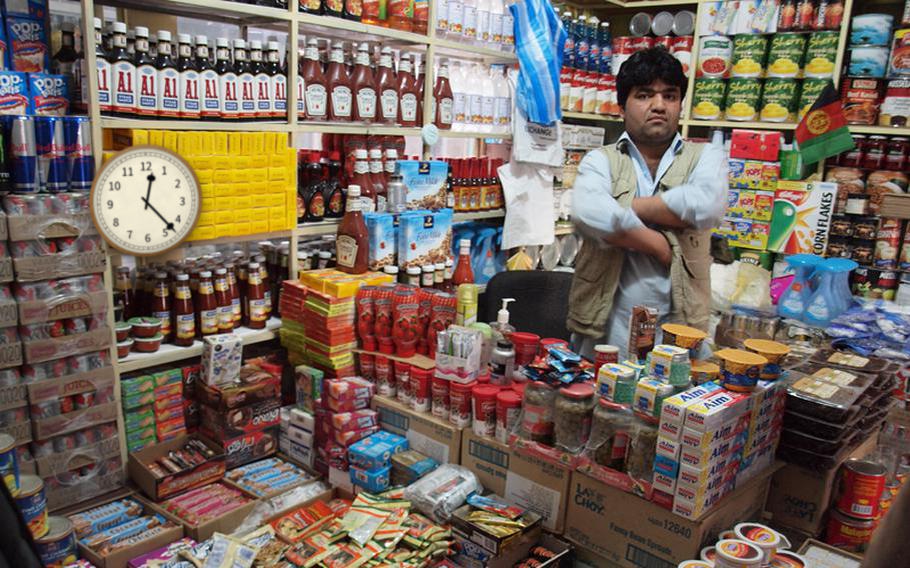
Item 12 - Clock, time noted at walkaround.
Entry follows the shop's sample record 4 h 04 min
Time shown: 12 h 23 min
